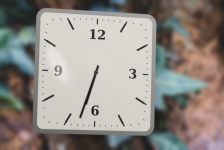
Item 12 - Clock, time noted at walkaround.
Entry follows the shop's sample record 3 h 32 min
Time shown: 6 h 33 min
